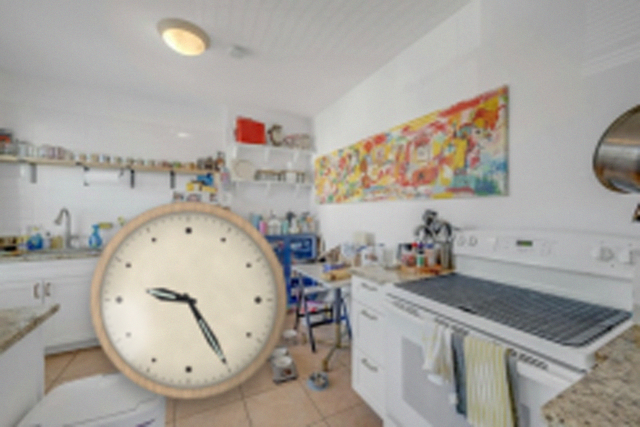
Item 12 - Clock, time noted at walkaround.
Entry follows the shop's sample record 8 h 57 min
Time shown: 9 h 25 min
